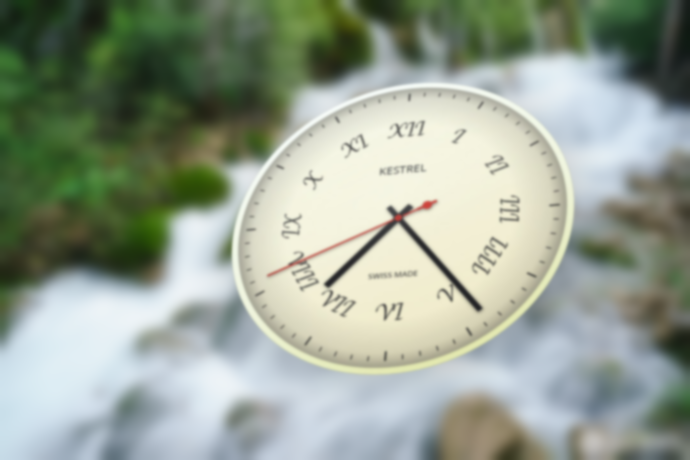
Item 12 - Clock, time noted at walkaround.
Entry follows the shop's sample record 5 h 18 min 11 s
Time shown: 7 h 23 min 41 s
